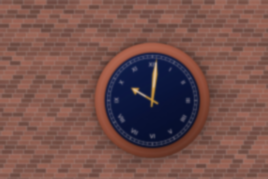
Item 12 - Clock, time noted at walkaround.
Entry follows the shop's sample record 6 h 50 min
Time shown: 10 h 01 min
